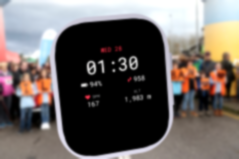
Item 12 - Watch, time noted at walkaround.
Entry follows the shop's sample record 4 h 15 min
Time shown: 1 h 30 min
